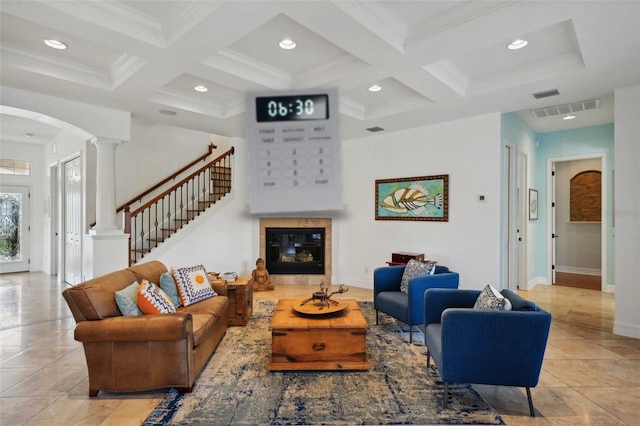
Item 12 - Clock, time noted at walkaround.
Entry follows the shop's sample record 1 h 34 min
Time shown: 6 h 30 min
